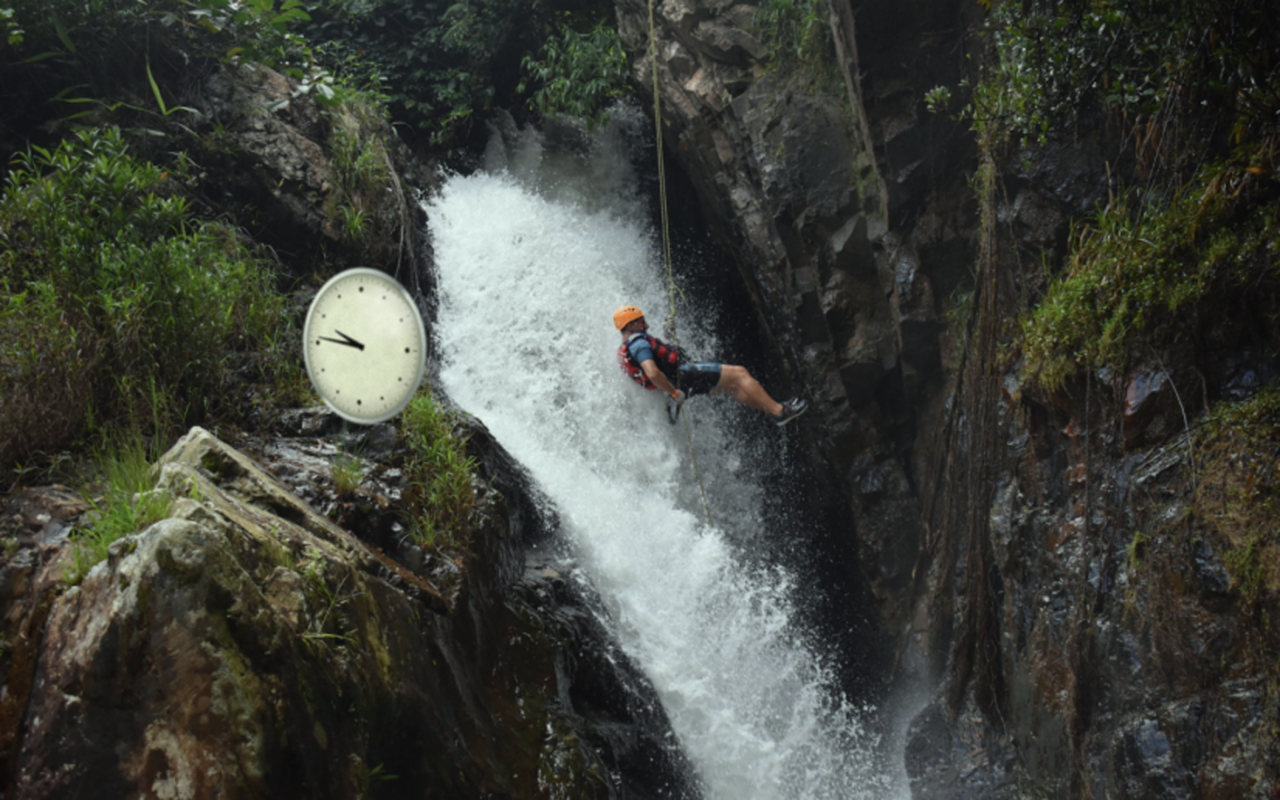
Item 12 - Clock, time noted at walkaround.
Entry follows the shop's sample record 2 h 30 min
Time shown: 9 h 46 min
